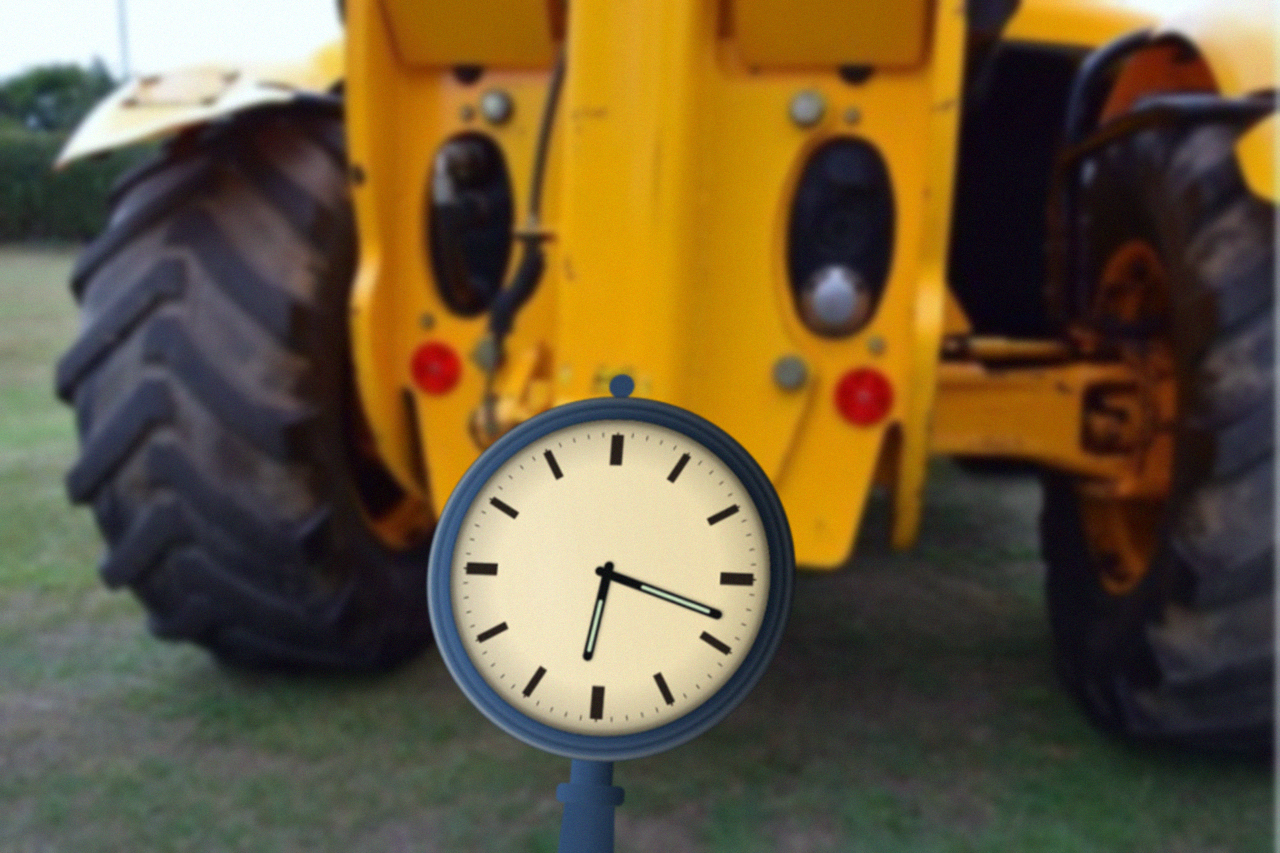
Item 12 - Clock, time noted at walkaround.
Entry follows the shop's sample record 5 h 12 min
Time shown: 6 h 18 min
